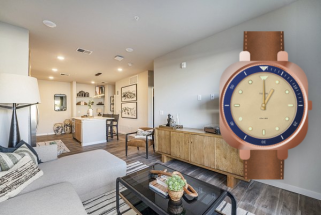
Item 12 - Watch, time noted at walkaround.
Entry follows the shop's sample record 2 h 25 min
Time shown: 1 h 00 min
